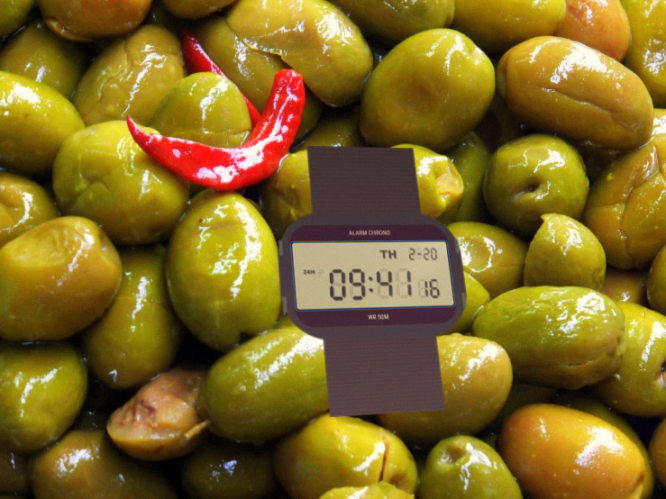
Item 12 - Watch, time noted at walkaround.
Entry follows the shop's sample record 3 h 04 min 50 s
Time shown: 9 h 41 min 16 s
